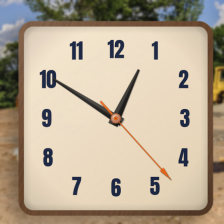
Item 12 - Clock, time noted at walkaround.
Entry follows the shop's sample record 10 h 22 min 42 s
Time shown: 12 h 50 min 23 s
